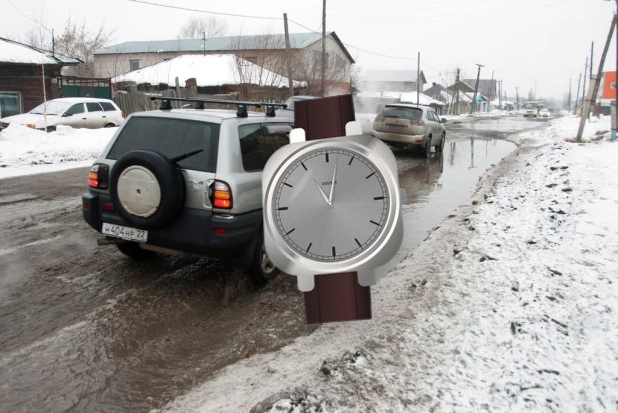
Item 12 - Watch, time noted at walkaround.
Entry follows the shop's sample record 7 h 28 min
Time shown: 11 h 02 min
